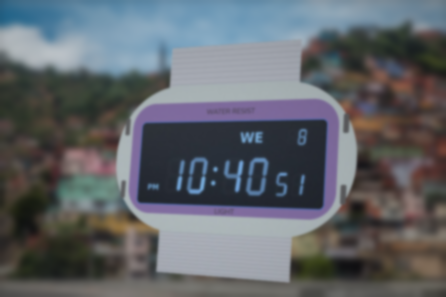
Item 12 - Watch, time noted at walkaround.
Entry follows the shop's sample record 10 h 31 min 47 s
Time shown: 10 h 40 min 51 s
